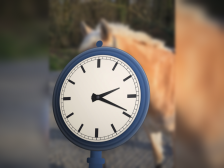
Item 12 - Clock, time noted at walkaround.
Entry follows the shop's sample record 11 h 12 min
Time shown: 2 h 19 min
